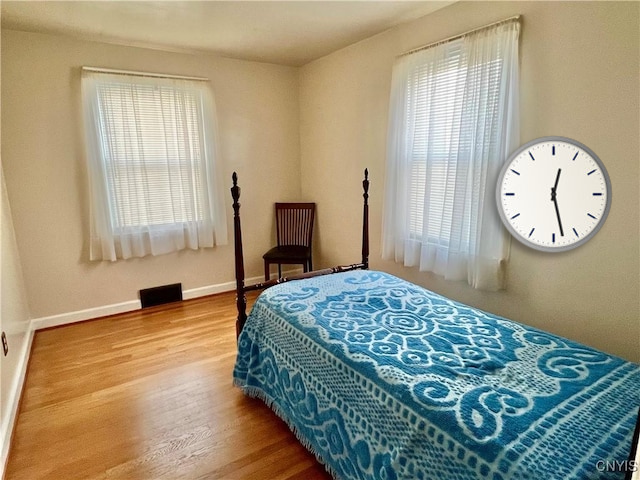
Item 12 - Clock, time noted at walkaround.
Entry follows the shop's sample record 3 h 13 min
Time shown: 12 h 28 min
